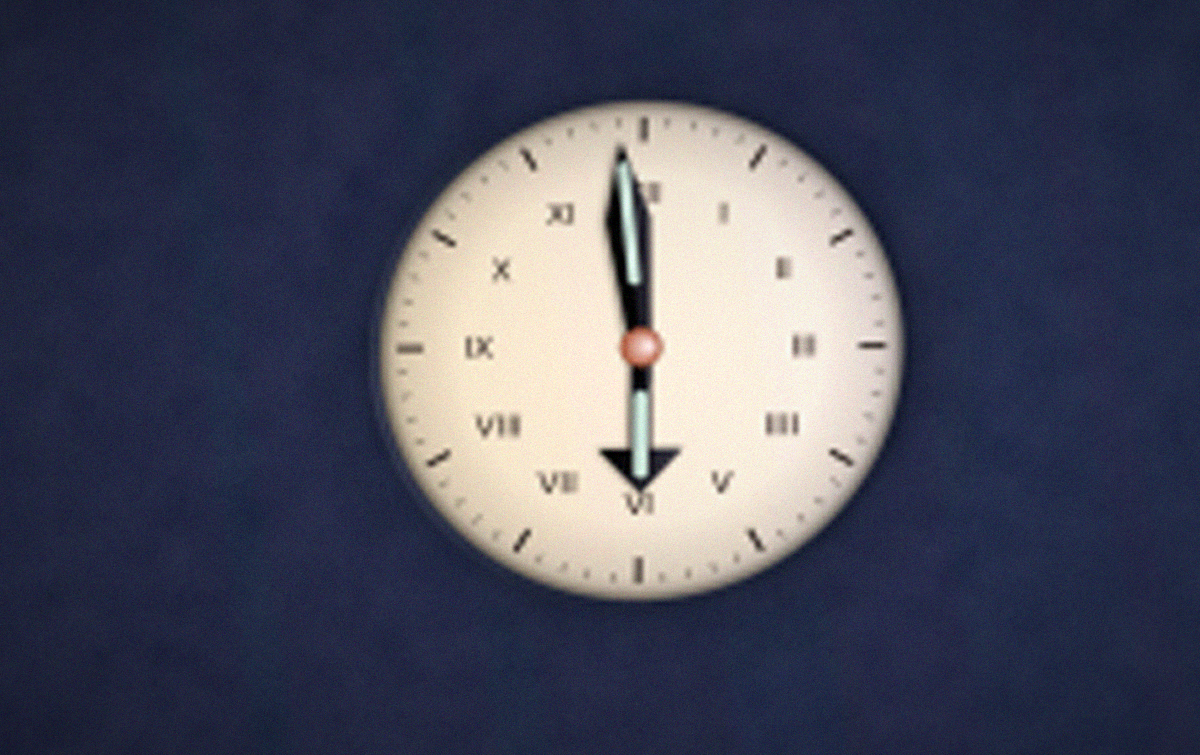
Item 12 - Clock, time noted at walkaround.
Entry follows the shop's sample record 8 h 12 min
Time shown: 5 h 59 min
